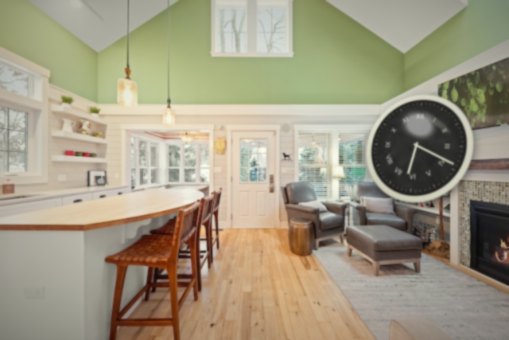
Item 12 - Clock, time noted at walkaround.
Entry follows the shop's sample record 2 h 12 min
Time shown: 6 h 19 min
